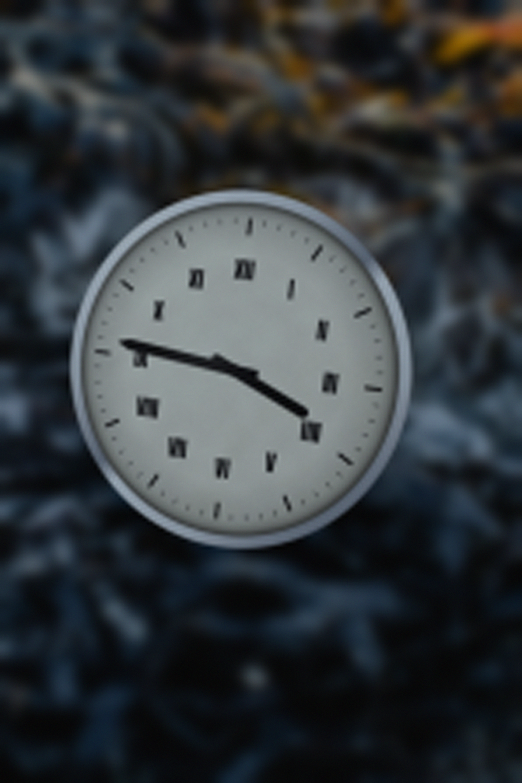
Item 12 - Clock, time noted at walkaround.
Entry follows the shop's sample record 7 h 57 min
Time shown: 3 h 46 min
